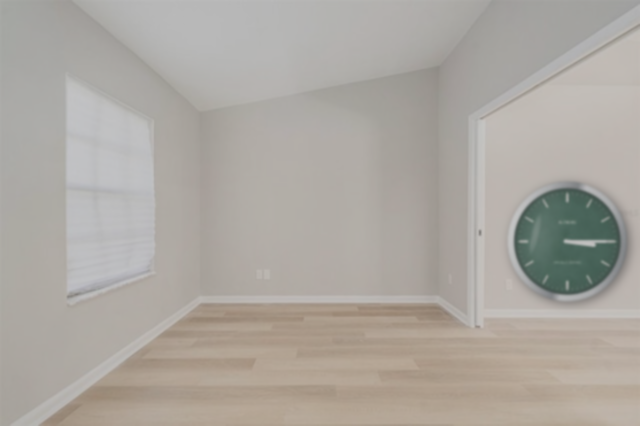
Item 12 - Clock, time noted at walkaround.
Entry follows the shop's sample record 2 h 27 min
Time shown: 3 h 15 min
